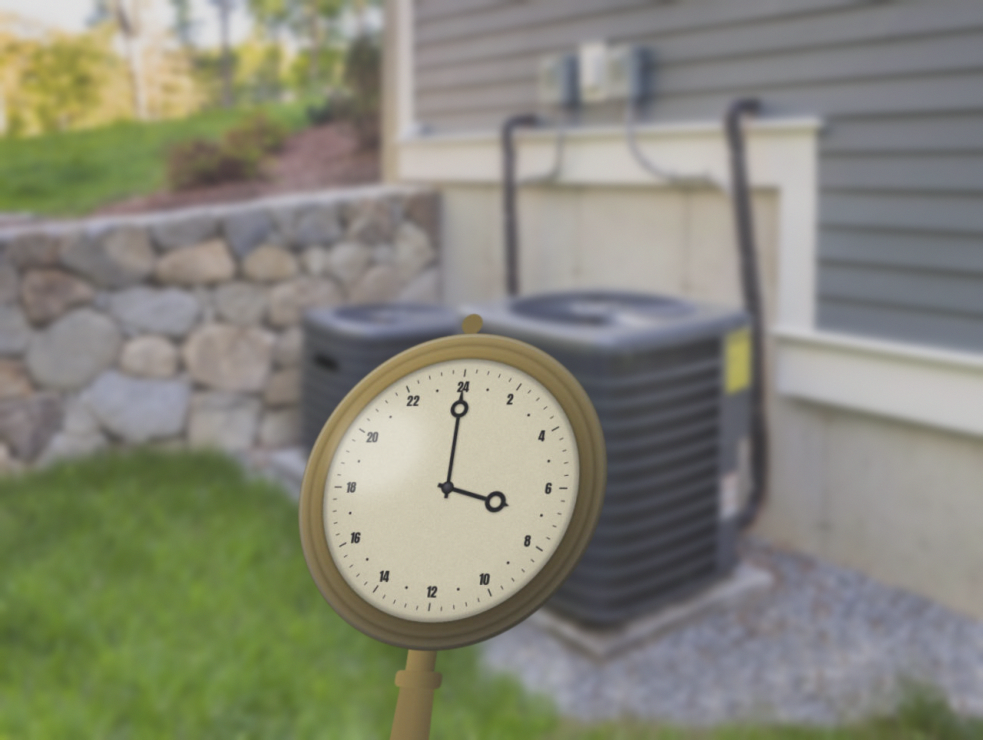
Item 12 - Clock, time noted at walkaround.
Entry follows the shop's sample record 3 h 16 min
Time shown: 7 h 00 min
